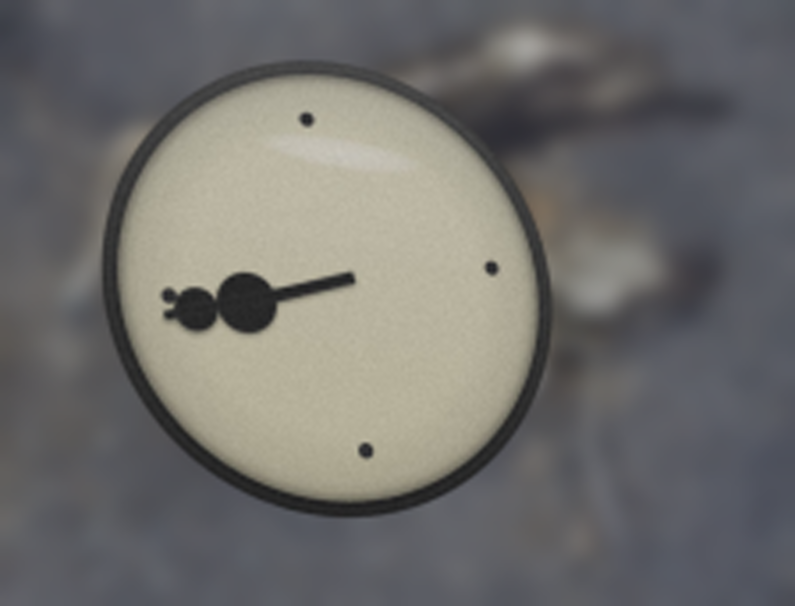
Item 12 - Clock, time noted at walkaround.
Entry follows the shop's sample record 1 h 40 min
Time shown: 8 h 44 min
